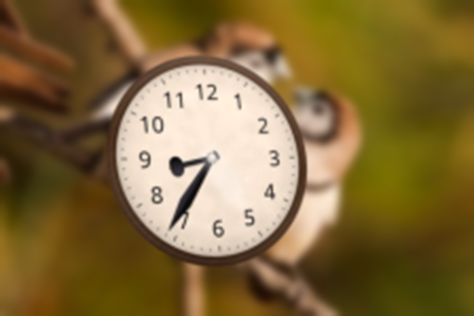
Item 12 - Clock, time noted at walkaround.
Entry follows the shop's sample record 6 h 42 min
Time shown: 8 h 36 min
